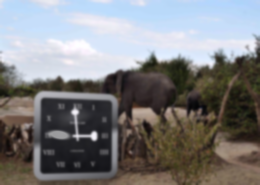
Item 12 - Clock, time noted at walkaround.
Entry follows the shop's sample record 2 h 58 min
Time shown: 2 h 59 min
